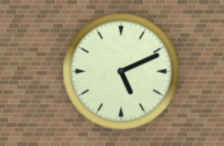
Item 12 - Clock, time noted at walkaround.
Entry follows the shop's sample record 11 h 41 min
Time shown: 5 h 11 min
